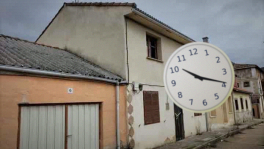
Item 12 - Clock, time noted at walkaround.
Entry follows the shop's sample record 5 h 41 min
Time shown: 10 h 19 min
